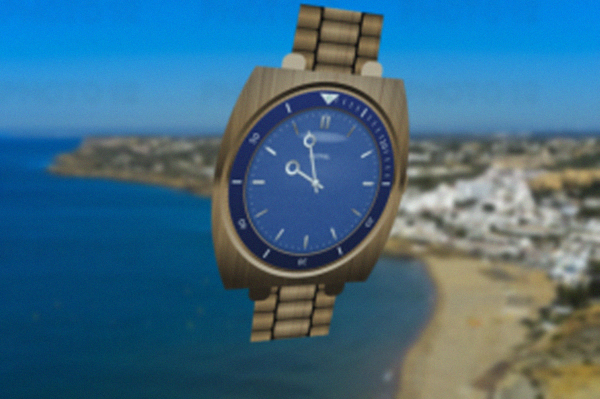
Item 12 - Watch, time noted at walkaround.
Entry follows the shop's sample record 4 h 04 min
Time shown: 9 h 57 min
